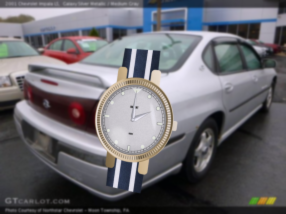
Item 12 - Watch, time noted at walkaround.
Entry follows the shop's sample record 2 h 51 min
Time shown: 2 h 00 min
